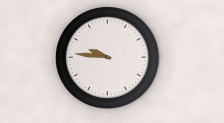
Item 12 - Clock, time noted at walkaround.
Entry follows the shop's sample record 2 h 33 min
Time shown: 9 h 46 min
